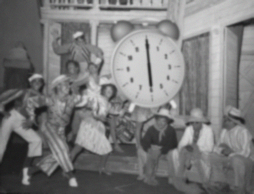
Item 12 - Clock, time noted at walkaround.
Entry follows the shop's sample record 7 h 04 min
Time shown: 6 h 00 min
